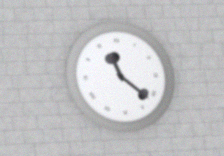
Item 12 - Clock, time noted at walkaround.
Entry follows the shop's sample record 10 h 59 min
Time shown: 11 h 22 min
